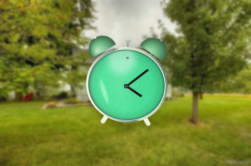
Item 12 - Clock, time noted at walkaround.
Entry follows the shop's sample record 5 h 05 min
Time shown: 4 h 08 min
